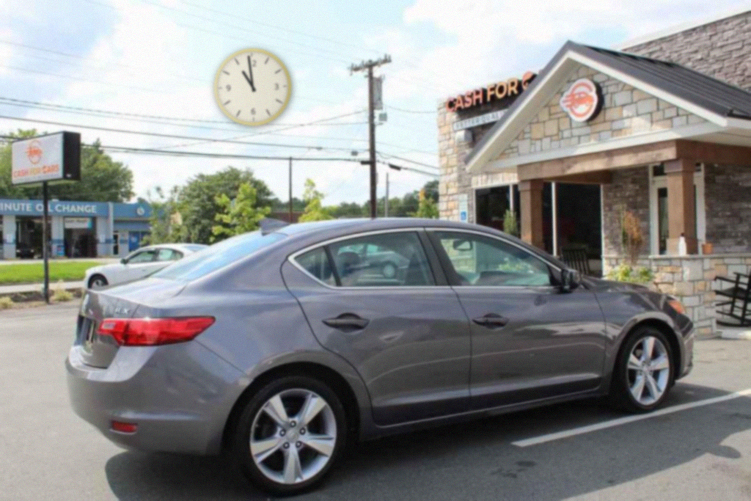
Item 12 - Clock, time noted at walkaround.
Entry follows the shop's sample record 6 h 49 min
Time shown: 10 h 59 min
